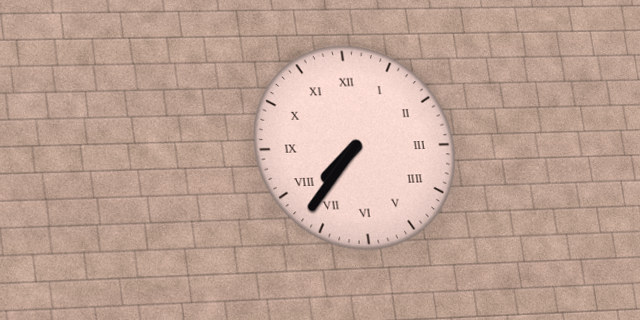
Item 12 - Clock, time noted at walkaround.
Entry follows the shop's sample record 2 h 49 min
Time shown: 7 h 37 min
